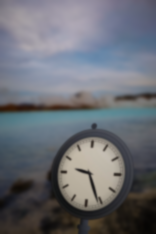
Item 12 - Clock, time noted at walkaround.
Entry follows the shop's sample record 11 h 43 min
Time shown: 9 h 26 min
